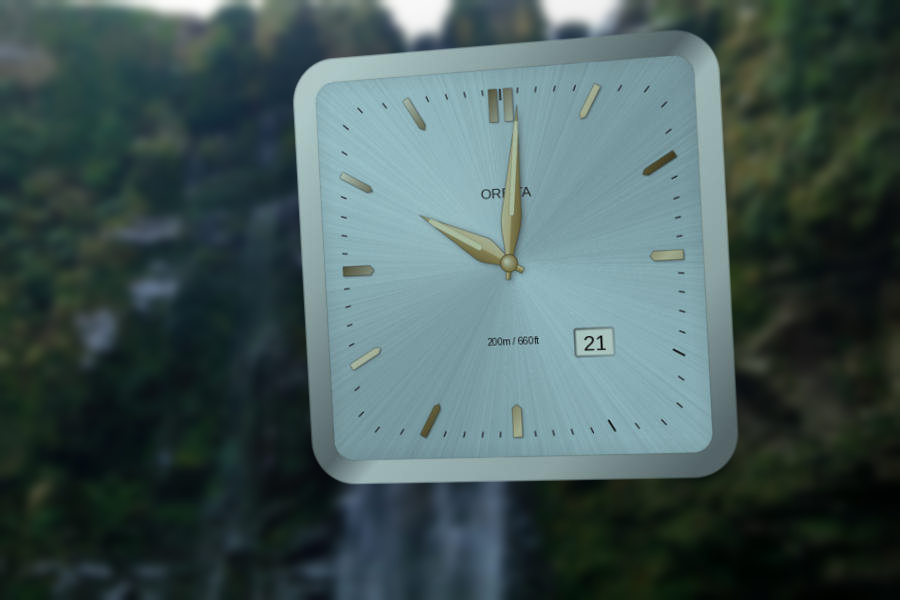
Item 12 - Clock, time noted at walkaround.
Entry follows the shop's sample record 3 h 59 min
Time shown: 10 h 01 min
